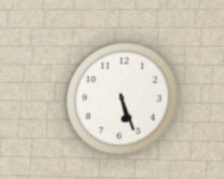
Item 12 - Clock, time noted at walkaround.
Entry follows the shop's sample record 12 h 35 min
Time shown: 5 h 26 min
